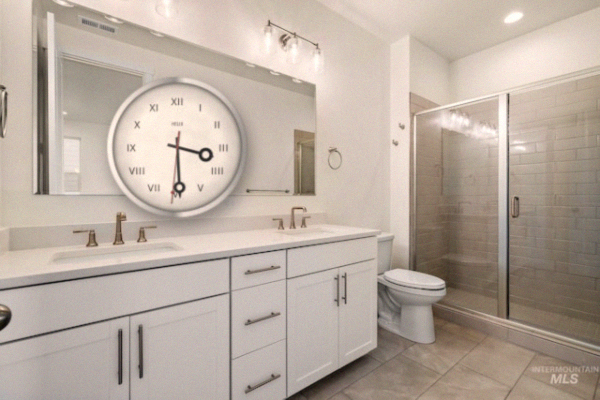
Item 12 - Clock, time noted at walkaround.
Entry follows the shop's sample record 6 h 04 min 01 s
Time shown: 3 h 29 min 31 s
